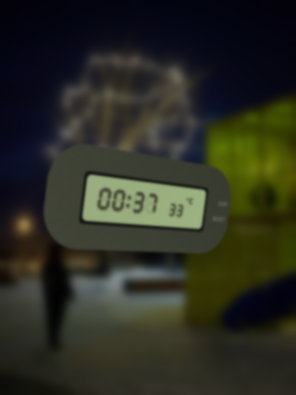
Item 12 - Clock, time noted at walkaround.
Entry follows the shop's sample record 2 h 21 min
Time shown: 0 h 37 min
